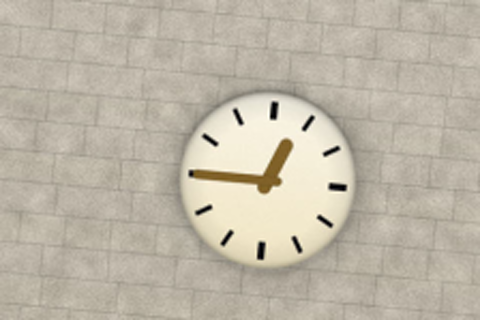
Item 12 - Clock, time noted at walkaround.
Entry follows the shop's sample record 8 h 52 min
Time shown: 12 h 45 min
